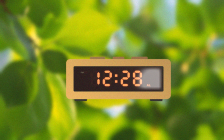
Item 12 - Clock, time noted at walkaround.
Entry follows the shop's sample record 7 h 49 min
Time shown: 12 h 28 min
